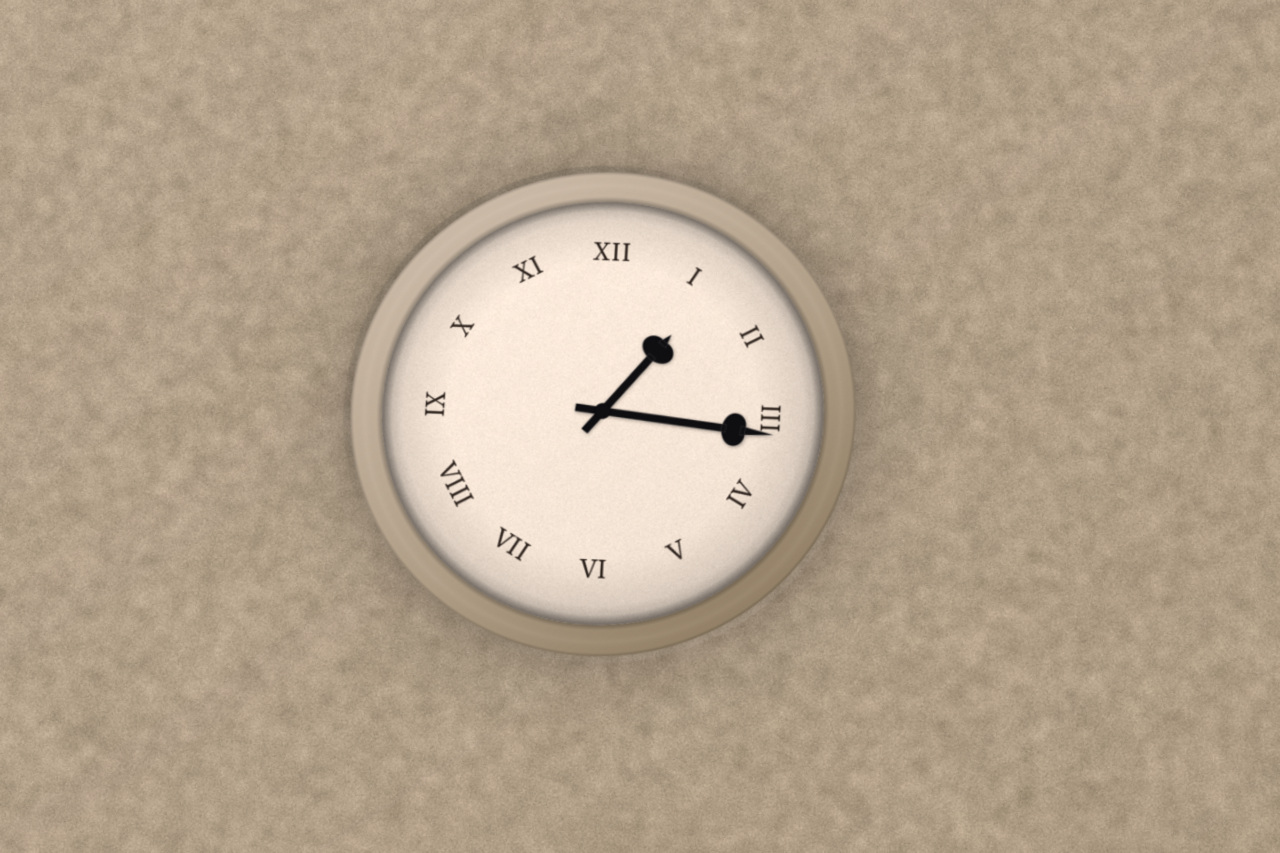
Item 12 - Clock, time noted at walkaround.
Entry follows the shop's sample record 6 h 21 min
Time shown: 1 h 16 min
